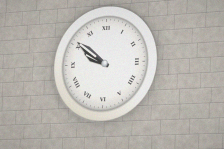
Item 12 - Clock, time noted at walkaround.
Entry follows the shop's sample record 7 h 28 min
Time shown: 9 h 51 min
